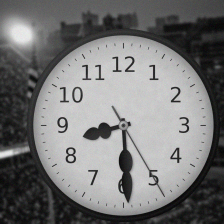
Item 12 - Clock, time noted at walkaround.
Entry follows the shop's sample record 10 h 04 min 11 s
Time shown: 8 h 29 min 25 s
